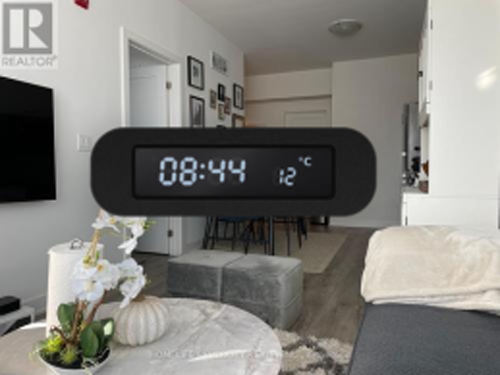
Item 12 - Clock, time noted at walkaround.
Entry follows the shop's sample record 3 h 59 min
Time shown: 8 h 44 min
